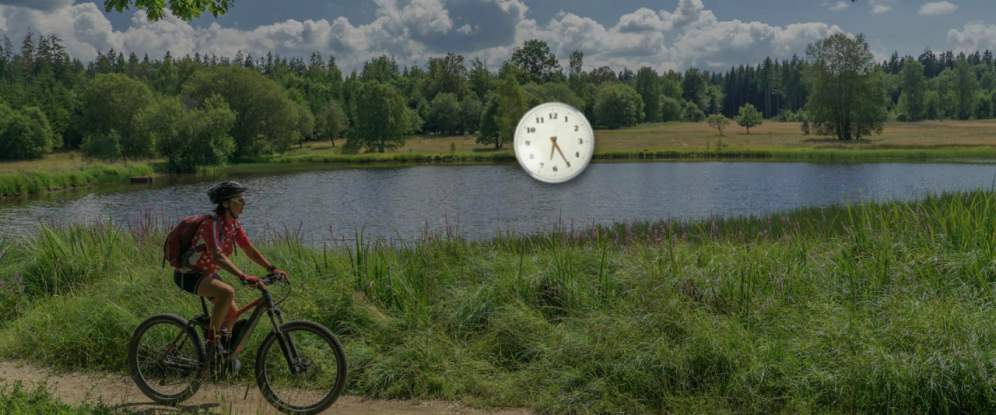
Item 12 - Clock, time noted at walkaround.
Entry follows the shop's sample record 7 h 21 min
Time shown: 6 h 25 min
